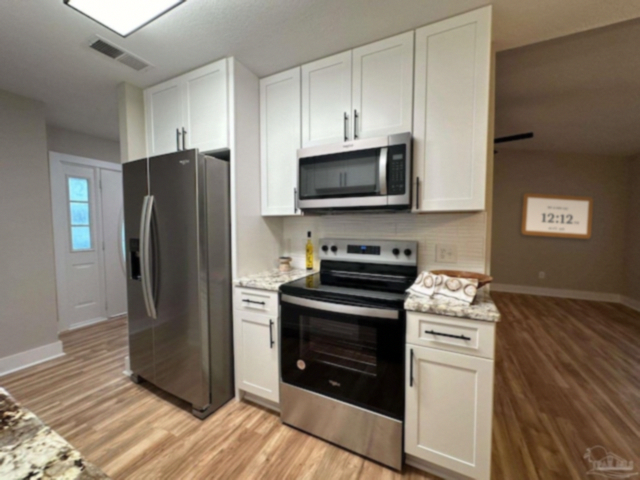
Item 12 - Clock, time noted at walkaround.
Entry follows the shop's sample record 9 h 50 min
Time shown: 12 h 12 min
